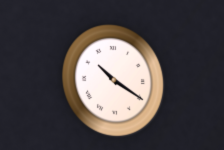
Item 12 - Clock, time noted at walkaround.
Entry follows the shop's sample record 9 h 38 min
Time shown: 10 h 20 min
